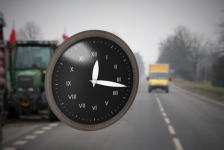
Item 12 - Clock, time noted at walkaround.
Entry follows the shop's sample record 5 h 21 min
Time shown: 12 h 17 min
